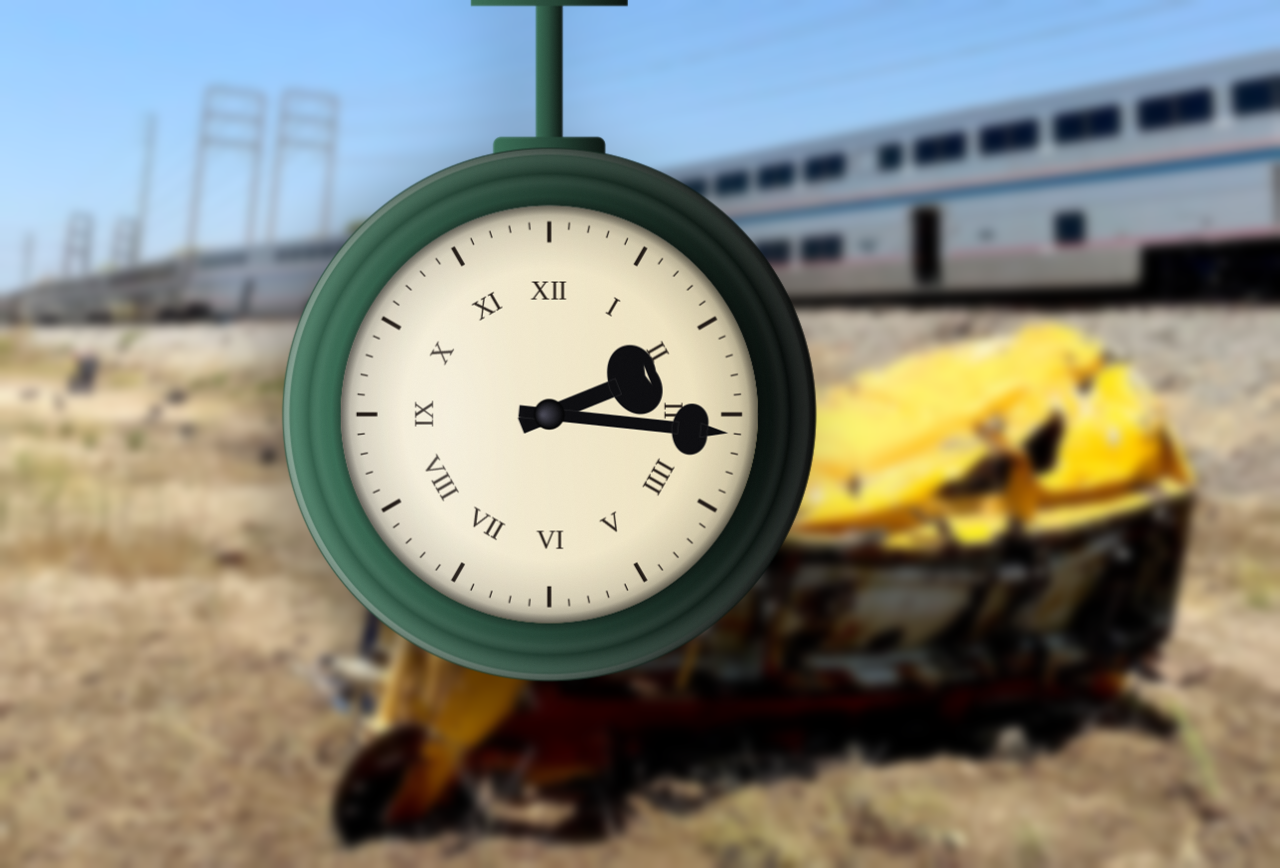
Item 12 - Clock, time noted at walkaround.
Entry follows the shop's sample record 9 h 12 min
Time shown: 2 h 16 min
